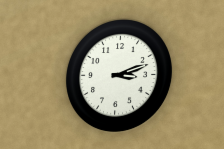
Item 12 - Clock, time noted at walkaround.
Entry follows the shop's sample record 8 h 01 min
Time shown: 3 h 12 min
